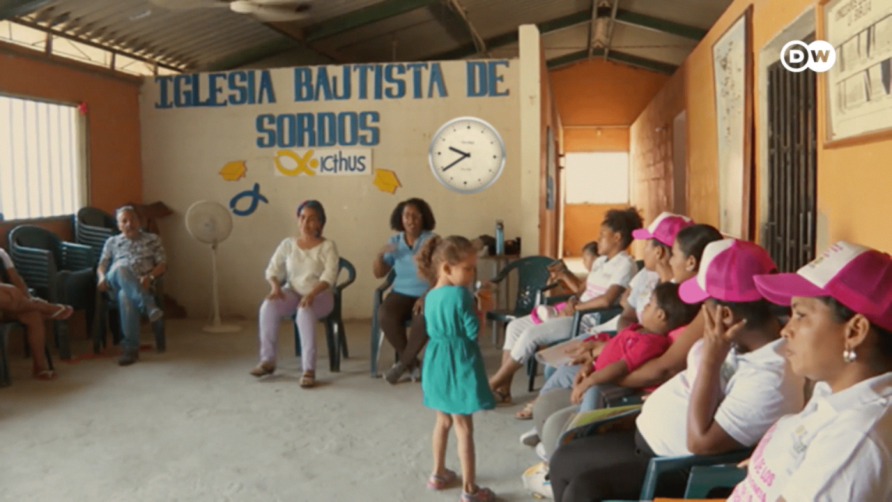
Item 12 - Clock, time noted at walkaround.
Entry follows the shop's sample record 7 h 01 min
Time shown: 9 h 39 min
